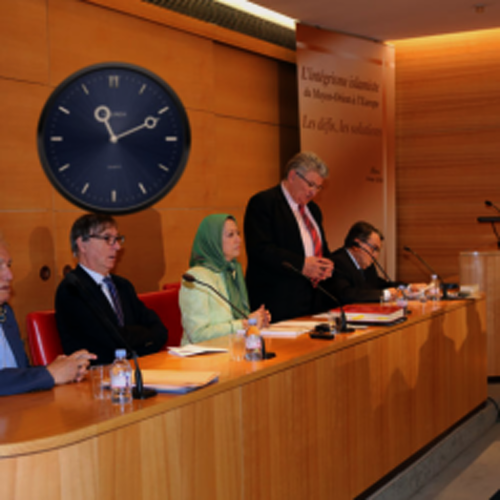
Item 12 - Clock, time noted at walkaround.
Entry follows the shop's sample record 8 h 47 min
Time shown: 11 h 11 min
